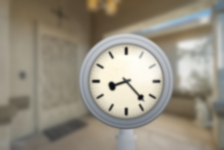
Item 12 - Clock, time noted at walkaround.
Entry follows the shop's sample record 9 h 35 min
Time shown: 8 h 23 min
